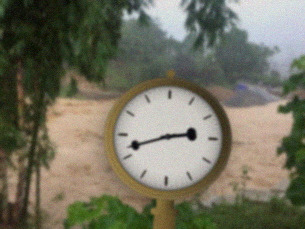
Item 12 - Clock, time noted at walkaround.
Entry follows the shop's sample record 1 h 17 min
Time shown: 2 h 42 min
